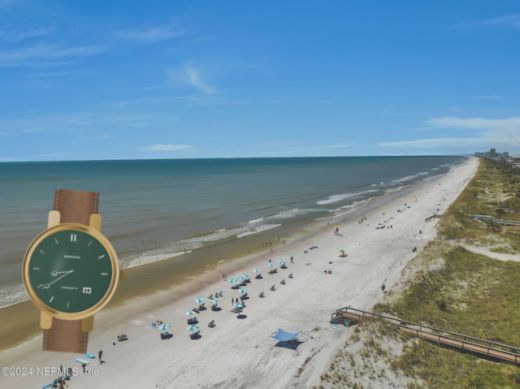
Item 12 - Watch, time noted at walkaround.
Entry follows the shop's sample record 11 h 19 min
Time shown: 8 h 39 min
